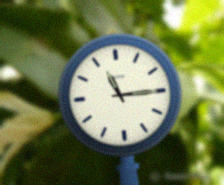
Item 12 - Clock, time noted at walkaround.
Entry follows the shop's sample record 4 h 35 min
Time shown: 11 h 15 min
